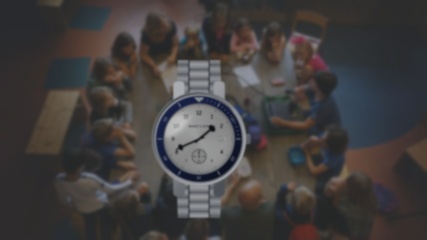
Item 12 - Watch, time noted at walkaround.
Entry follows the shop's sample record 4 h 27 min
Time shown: 1 h 41 min
